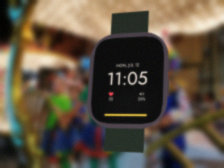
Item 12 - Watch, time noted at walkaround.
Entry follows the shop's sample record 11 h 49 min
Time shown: 11 h 05 min
